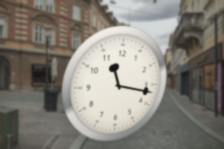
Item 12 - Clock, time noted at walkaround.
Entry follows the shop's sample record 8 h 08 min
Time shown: 11 h 17 min
